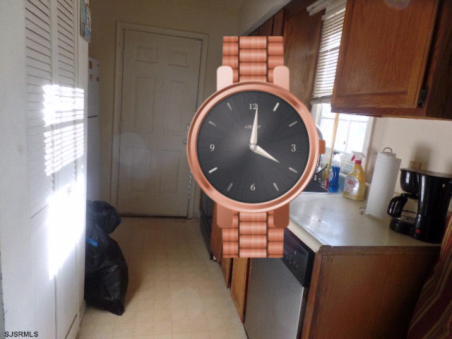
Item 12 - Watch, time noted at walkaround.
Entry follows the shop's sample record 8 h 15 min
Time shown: 4 h 01 min
